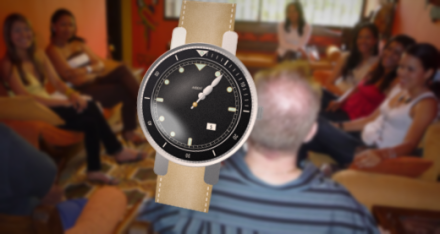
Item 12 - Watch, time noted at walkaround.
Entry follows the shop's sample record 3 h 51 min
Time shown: 1 h 06 min
